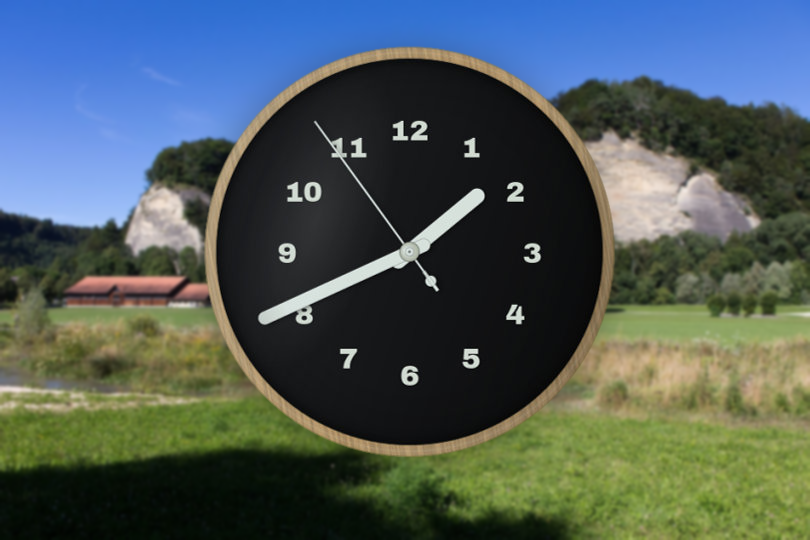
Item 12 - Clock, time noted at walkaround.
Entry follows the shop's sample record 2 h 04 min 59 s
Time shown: 1 h 40 min 54 s
